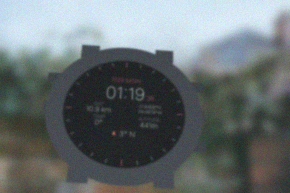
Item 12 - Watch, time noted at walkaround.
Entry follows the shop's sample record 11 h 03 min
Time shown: 1 h 19 min
